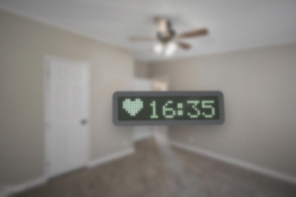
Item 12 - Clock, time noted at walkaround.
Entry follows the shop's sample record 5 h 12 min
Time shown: 16 h 35 min
